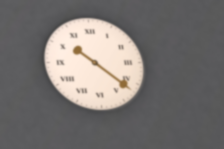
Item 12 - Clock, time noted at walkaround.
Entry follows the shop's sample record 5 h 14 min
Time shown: 10 h 22 min
